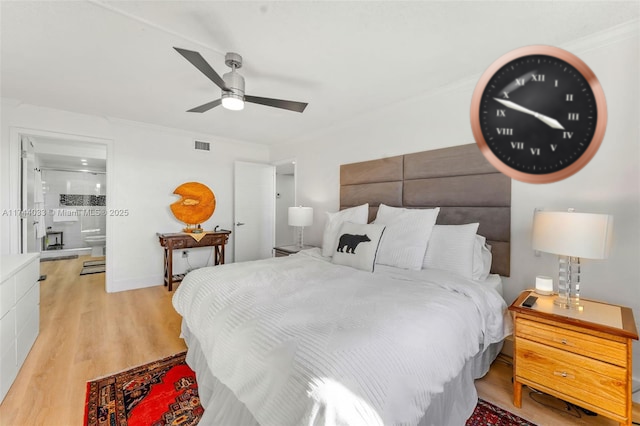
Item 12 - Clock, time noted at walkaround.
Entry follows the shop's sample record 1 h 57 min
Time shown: 3 h 48 min
